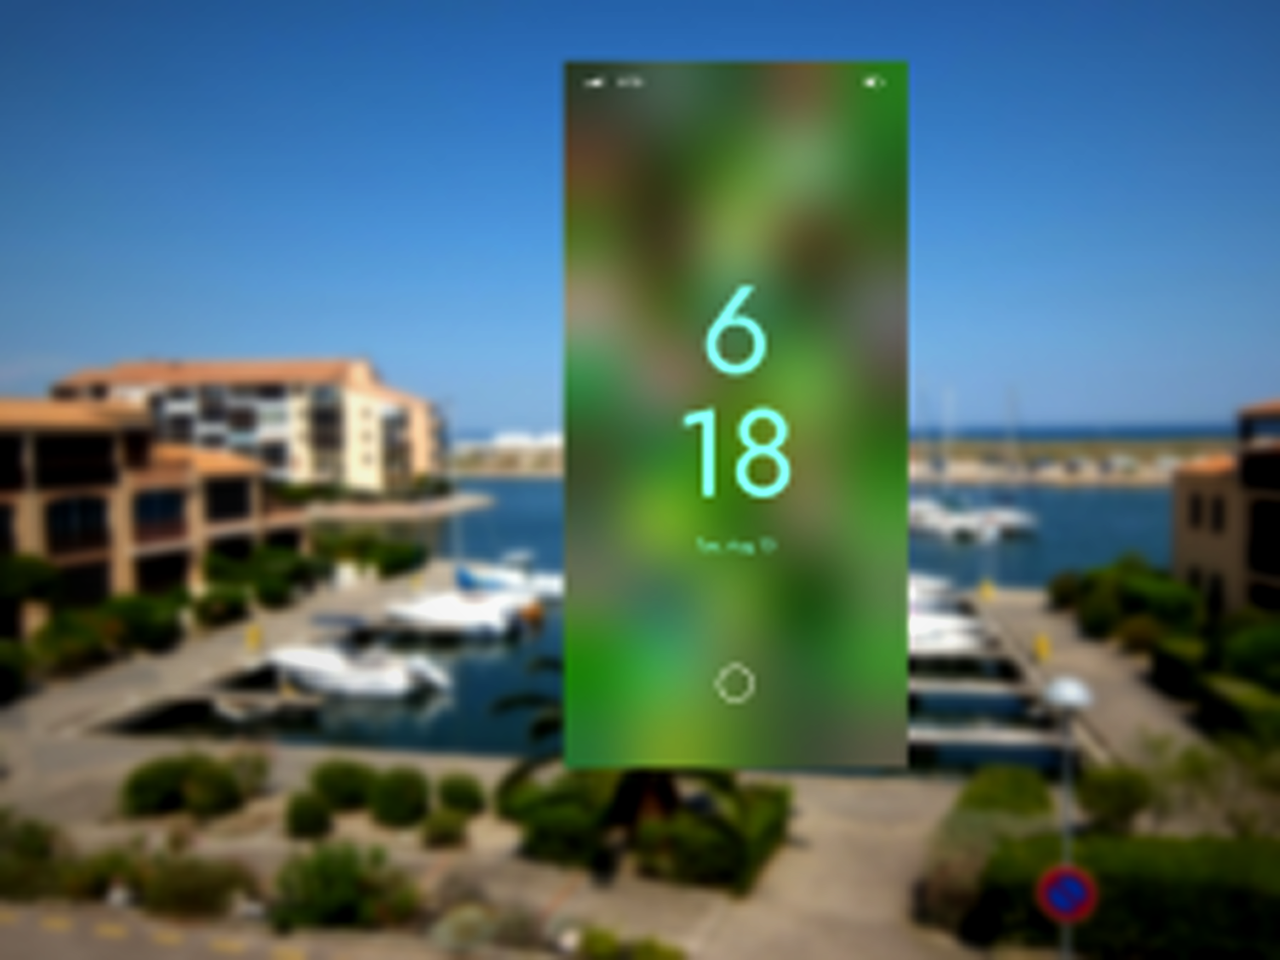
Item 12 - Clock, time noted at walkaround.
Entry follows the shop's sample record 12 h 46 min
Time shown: 6 h 18 min
